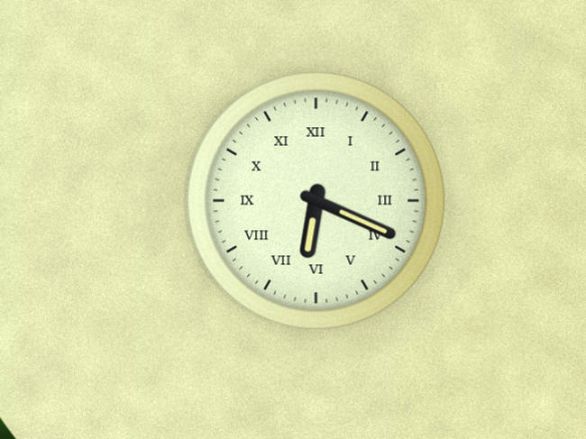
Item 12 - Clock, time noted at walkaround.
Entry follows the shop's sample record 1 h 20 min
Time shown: 6 h 19 min
